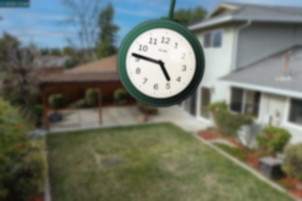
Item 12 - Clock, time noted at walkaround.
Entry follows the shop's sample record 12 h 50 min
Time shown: 4 h 46 min
